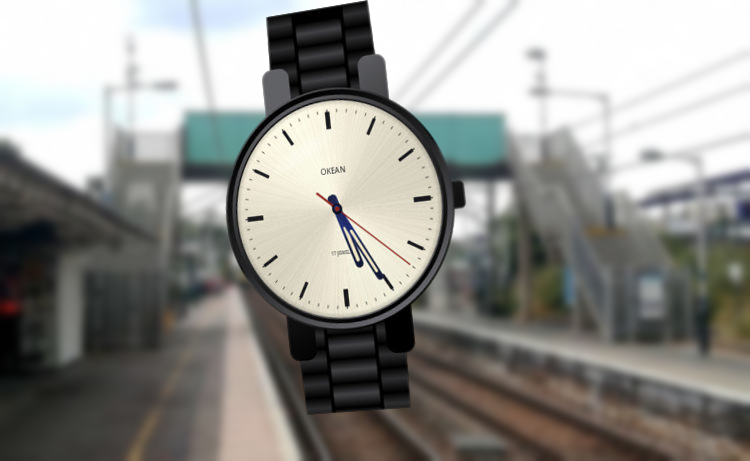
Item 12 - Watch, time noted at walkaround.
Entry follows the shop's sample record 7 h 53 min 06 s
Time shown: 5 h 25 min 22 s
